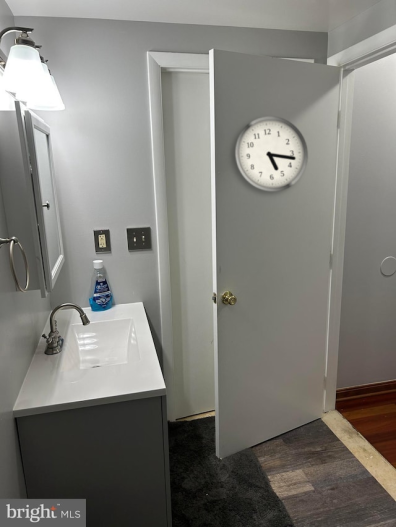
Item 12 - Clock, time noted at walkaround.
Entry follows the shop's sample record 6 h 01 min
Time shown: 5 h 17 min
